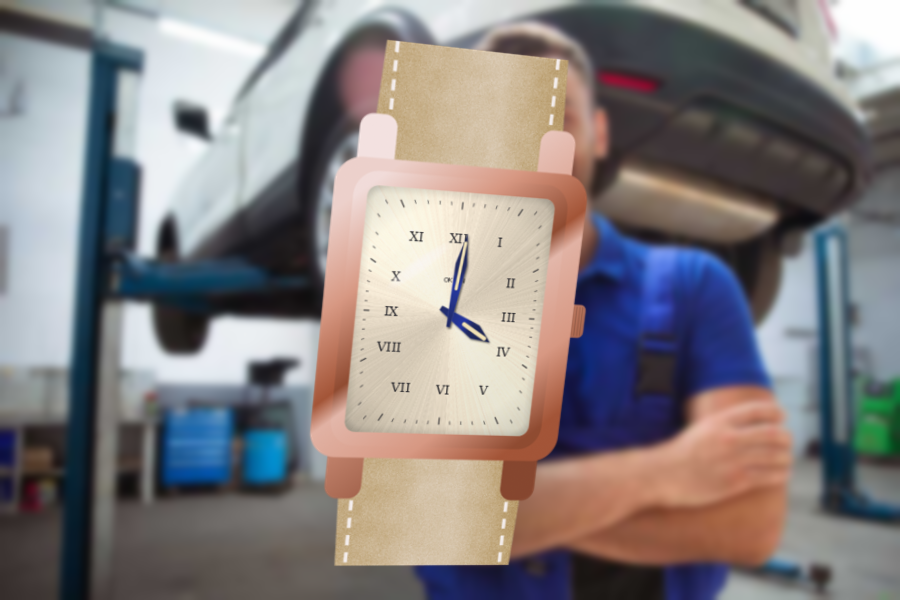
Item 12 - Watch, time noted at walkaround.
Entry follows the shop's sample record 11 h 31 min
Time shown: 4 h 01 min
